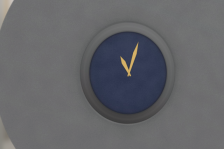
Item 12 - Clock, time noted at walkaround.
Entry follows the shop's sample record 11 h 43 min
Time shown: 11 h 03 min
